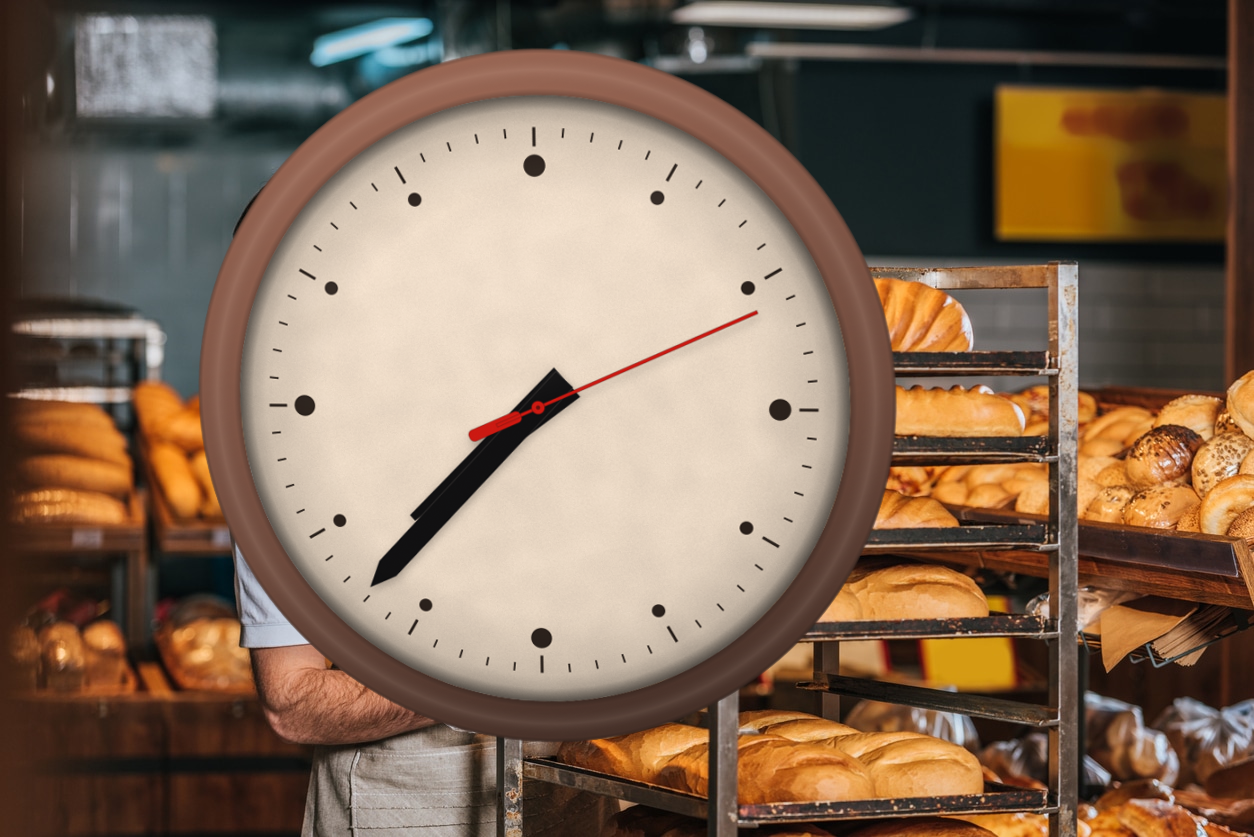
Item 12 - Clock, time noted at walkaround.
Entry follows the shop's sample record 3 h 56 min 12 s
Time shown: 7 h 37 min 11 s
